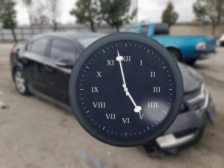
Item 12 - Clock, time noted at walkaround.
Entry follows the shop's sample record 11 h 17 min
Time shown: 4 h 58 min
